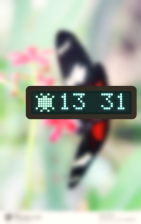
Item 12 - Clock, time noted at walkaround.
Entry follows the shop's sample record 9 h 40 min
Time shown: 13 h 31 min
